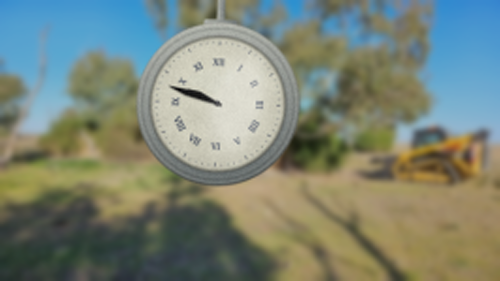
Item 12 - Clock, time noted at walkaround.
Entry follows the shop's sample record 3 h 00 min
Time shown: 9 h 48 min
